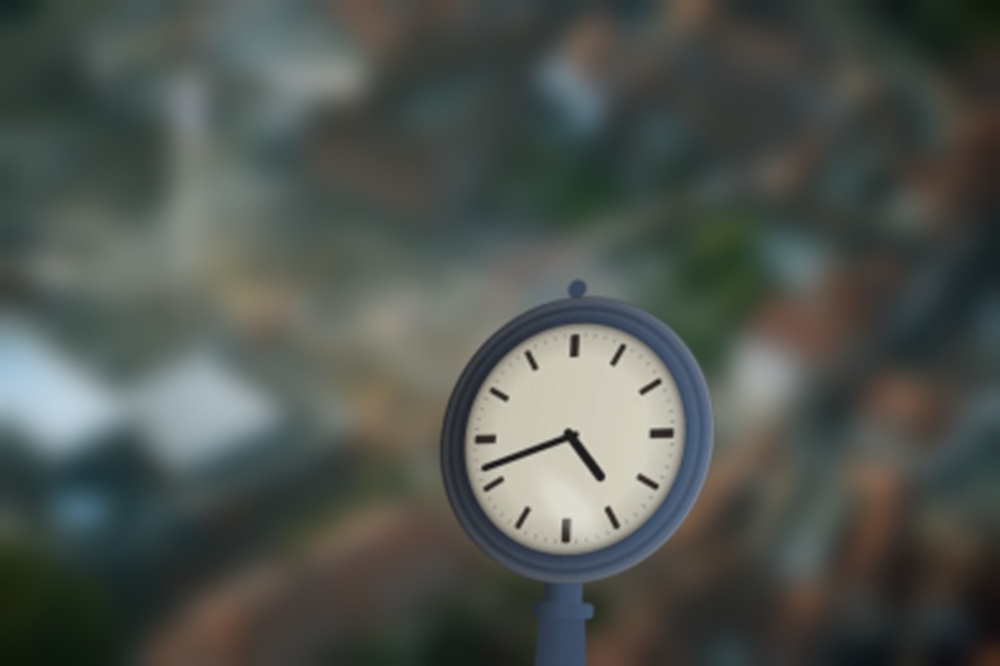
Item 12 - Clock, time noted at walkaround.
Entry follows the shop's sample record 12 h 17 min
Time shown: 4 h 42 min
